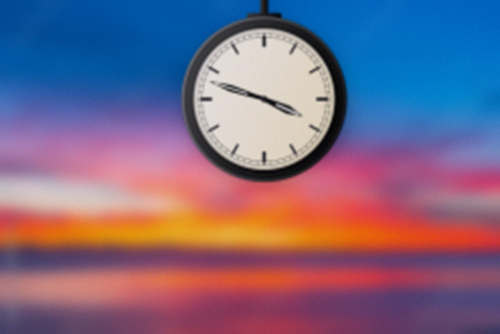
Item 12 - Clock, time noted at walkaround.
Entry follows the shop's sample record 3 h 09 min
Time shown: 3 h 48 min
